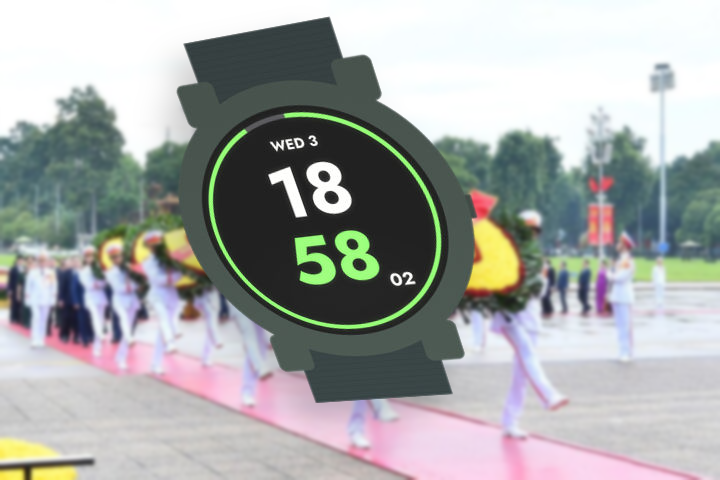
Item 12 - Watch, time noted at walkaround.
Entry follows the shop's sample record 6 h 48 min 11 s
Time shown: 18 h 58 min 02 s
